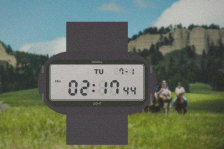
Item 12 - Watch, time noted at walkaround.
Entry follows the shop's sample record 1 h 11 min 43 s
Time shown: 2 h 17 min 44 s
